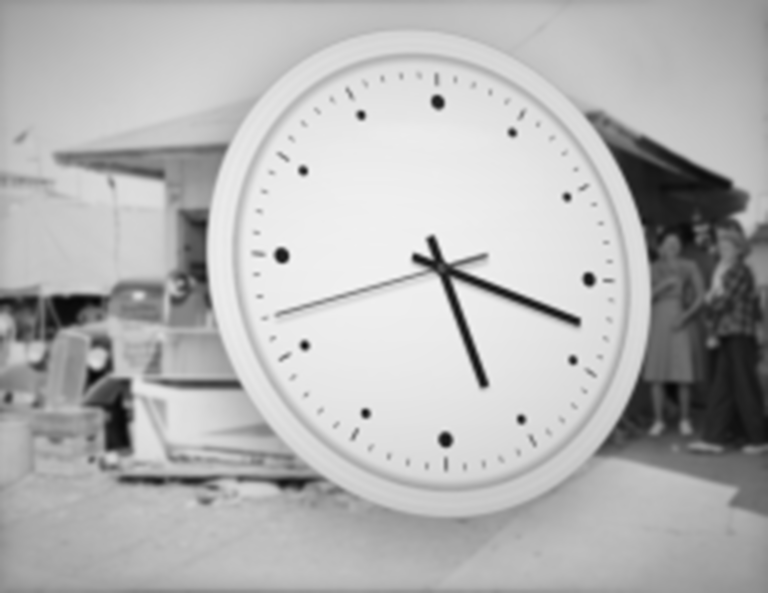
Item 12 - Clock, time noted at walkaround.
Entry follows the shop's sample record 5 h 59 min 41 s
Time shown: 5 h 17 min 42 s
